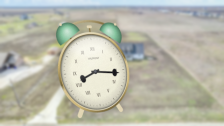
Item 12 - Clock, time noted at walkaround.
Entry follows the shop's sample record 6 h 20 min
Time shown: 8 h 16 min
